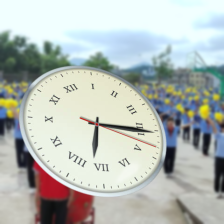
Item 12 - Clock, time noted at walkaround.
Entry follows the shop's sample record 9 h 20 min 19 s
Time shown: 7 h 20 min 23 s
